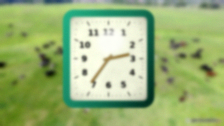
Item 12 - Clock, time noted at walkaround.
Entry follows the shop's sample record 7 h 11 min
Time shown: 2 h 36 min
